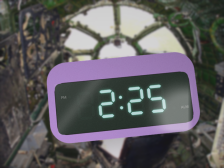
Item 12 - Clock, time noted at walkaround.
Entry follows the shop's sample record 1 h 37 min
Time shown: 2 h 25 min
